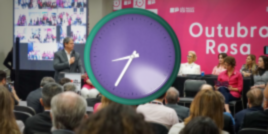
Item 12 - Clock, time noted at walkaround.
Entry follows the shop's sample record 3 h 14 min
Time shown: 8 h 35 min
